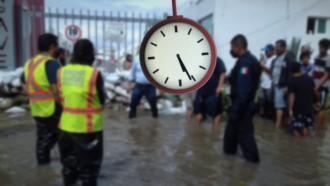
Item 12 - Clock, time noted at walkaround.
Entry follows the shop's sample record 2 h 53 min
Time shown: 5 h 26 min
